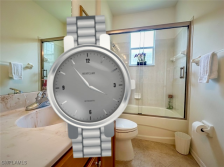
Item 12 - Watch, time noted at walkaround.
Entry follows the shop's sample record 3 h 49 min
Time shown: 3 h 54 min
